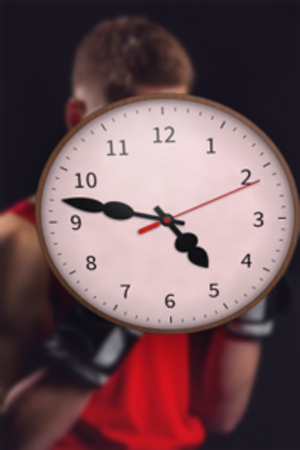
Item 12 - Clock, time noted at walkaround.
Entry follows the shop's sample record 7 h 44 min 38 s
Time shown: 4 h 47 min 11 s
